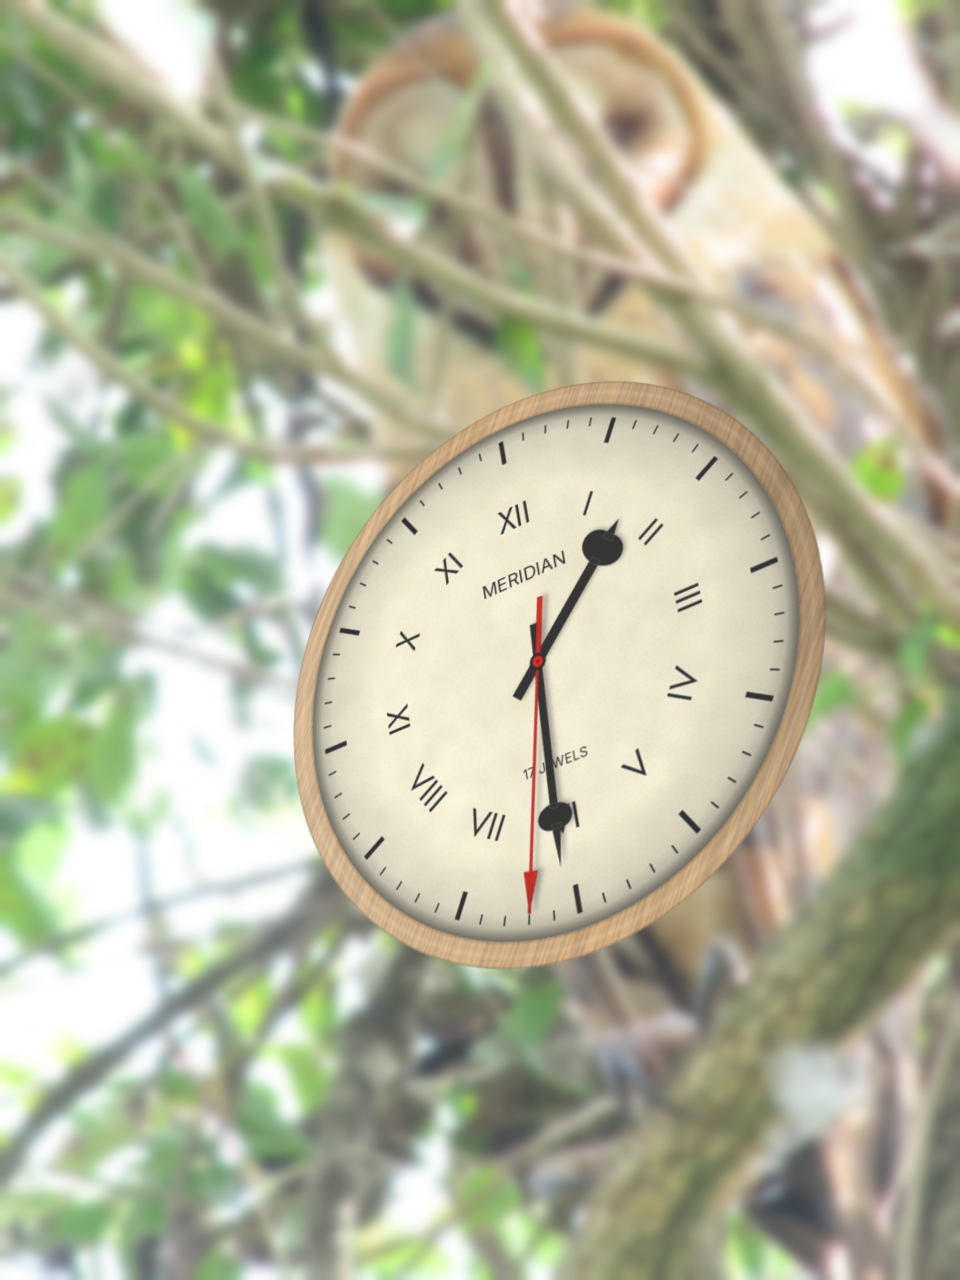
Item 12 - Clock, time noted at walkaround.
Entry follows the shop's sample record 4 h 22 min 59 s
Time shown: 1 h 30 min 32 s
